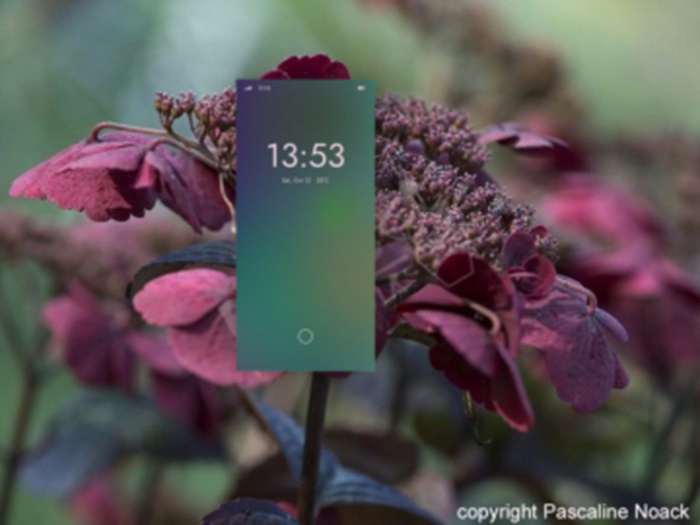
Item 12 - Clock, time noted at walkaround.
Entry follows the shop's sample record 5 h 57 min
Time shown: 13 h 53 min
